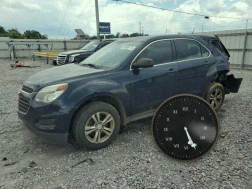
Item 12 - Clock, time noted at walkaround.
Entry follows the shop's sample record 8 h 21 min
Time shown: 5 h 26 min
